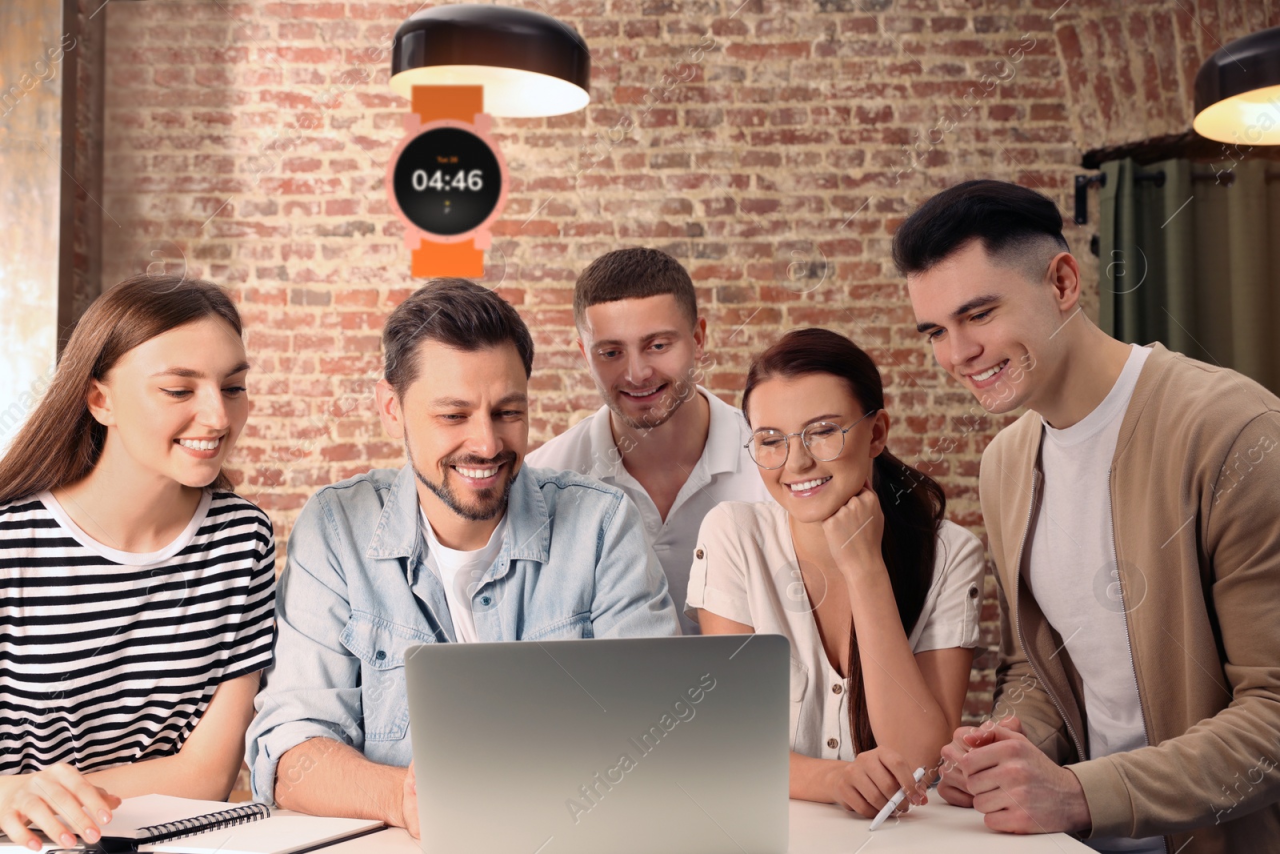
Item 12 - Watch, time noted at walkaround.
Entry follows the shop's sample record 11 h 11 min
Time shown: 4 h 46 min
